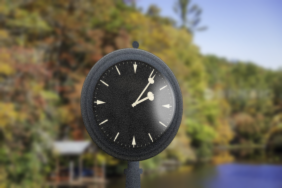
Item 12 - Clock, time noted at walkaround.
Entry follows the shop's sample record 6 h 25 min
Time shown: 2 h 06 min
